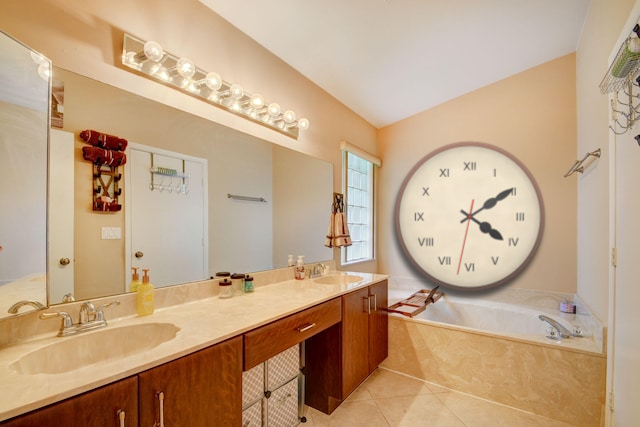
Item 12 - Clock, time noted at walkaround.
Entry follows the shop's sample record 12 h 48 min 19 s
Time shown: 4 h 09 min 32 s
